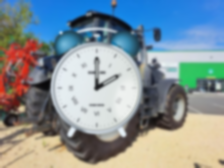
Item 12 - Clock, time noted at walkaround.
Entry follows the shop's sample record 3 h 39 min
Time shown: 2 h 00 min
